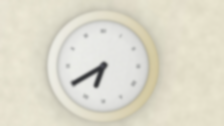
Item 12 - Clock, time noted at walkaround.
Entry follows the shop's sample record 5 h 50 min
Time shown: 6 h 40 min
